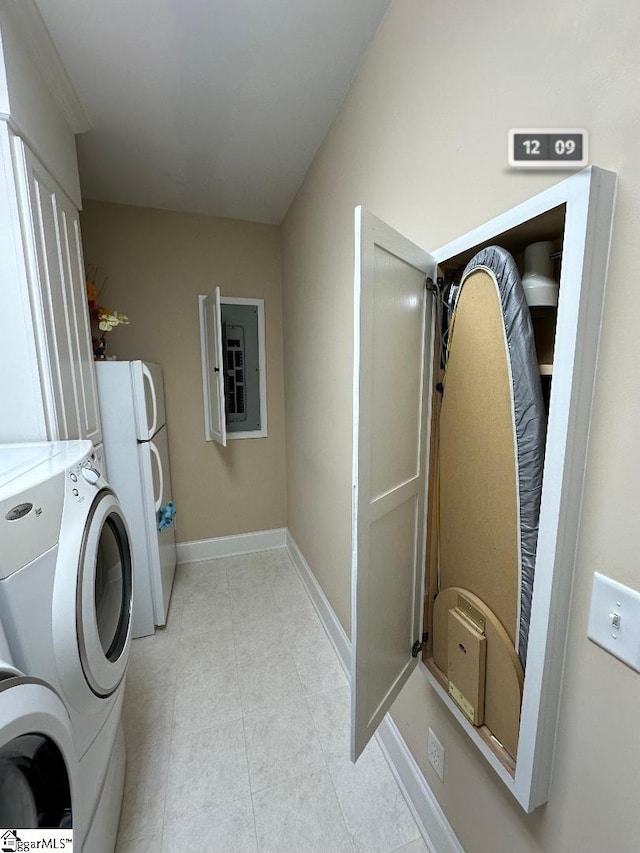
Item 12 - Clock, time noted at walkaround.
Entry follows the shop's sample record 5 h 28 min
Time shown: 12 h 09 min
